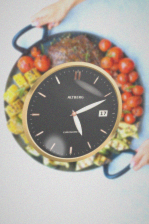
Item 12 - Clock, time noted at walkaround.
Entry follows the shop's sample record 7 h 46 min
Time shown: 5 h 11 min
